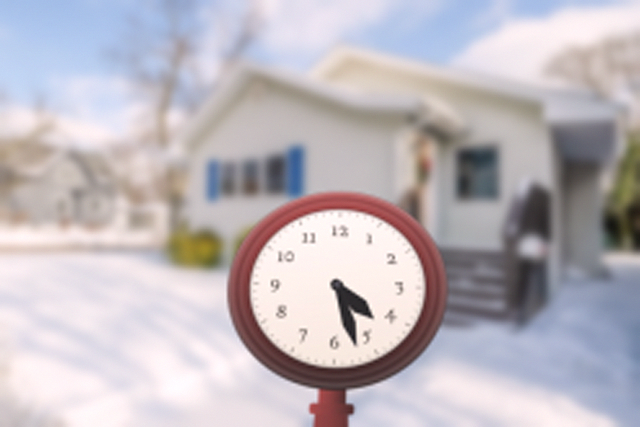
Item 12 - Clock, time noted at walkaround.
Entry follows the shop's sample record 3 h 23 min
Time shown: 4 h 27 min
